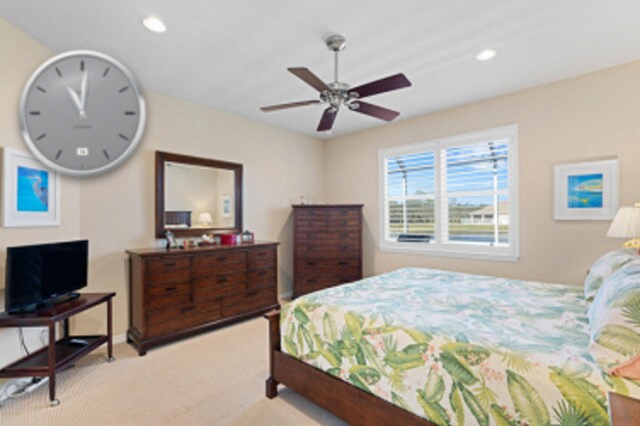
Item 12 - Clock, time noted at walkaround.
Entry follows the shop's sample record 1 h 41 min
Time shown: 11 h 01 min
